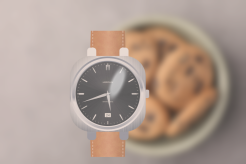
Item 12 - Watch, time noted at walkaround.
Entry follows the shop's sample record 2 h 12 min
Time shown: 5 h 42 min
